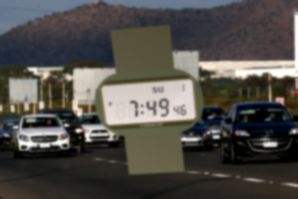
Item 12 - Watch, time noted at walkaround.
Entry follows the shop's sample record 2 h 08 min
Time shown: 7 h 49 min
